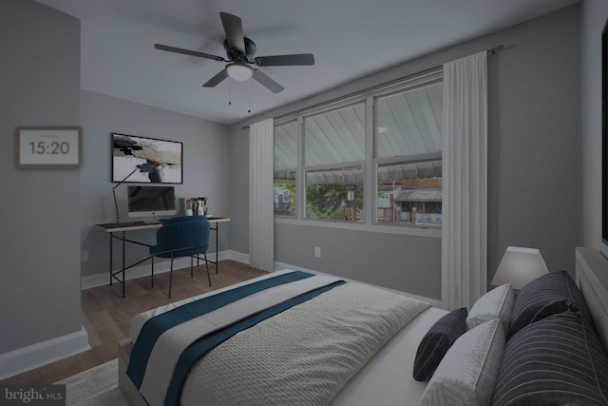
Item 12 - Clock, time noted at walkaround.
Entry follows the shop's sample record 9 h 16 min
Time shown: 15 h 20 min
